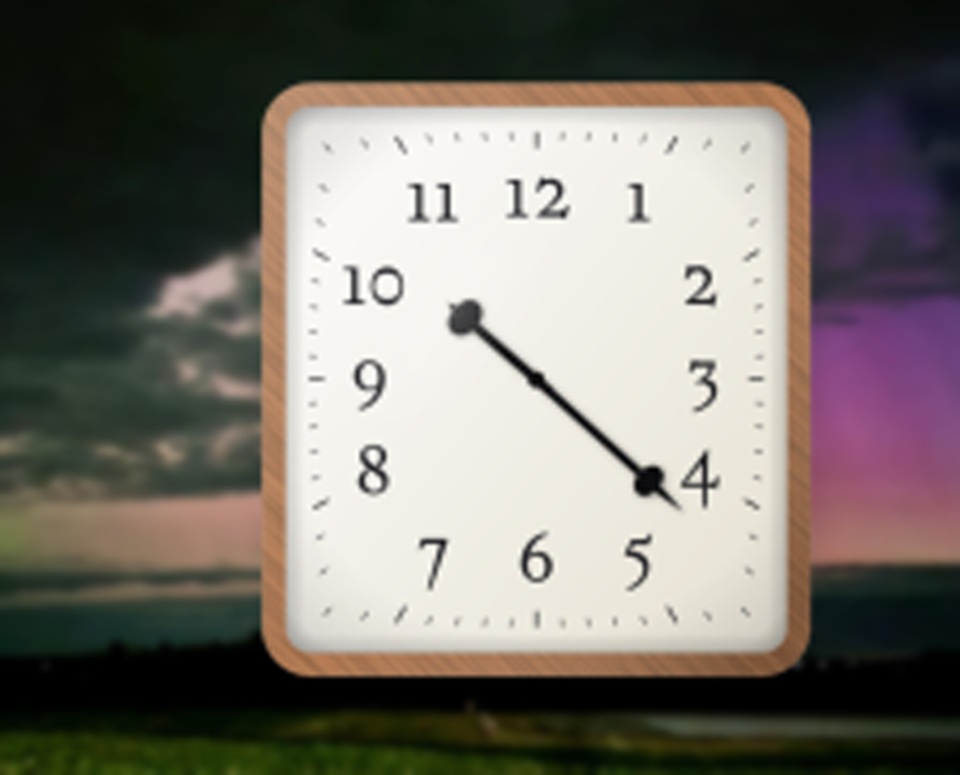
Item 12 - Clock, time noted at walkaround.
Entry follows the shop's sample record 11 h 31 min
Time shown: 10 h 22 min
